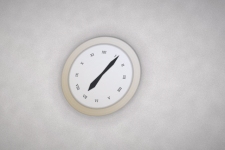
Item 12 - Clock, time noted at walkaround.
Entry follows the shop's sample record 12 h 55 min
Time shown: 7 h 06 min
